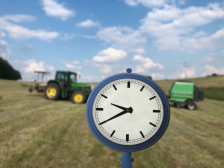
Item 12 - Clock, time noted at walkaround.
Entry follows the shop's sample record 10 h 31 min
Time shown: 9 h 40 min
